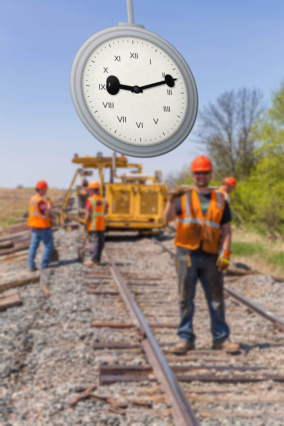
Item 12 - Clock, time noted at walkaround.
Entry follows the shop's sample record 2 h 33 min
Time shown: 9 h 12 min
